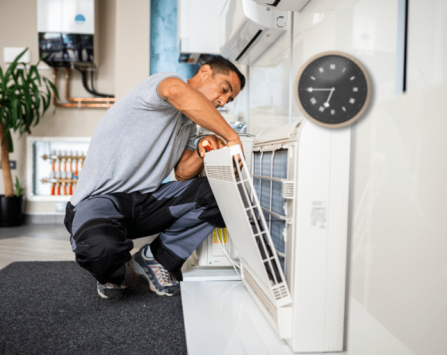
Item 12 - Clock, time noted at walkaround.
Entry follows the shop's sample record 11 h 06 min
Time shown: 6 h 45 min
